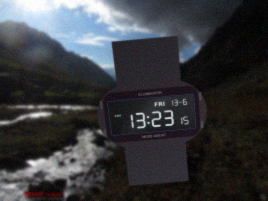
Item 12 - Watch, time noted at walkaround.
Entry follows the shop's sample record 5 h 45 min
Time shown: 13 h 23 min
